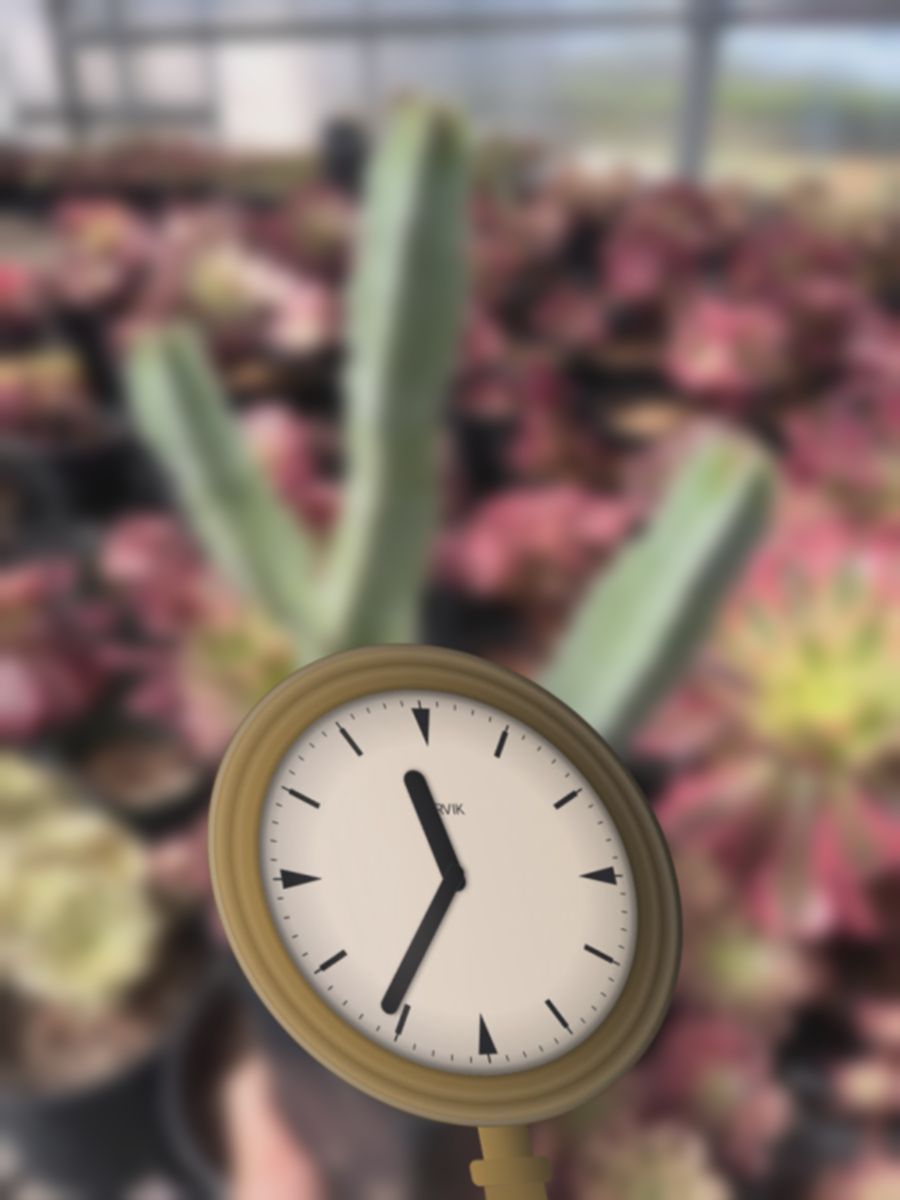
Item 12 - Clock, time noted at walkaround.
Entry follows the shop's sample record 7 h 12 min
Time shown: 11 h 36 min
